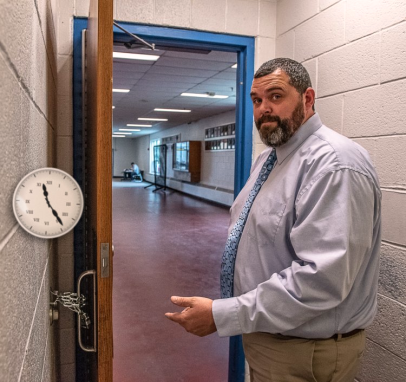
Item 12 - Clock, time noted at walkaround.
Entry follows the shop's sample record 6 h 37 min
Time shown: 11 h 24 min
